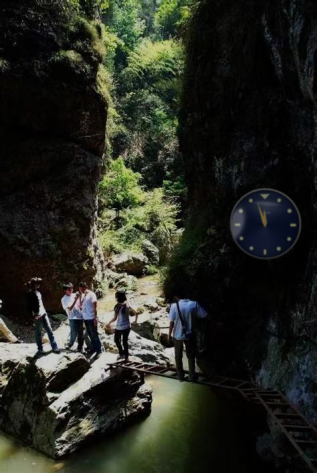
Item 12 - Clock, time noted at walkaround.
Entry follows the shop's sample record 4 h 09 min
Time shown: 11 h 57 min
